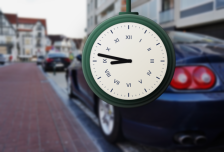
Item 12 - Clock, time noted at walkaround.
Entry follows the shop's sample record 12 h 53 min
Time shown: 8 h 47 min
